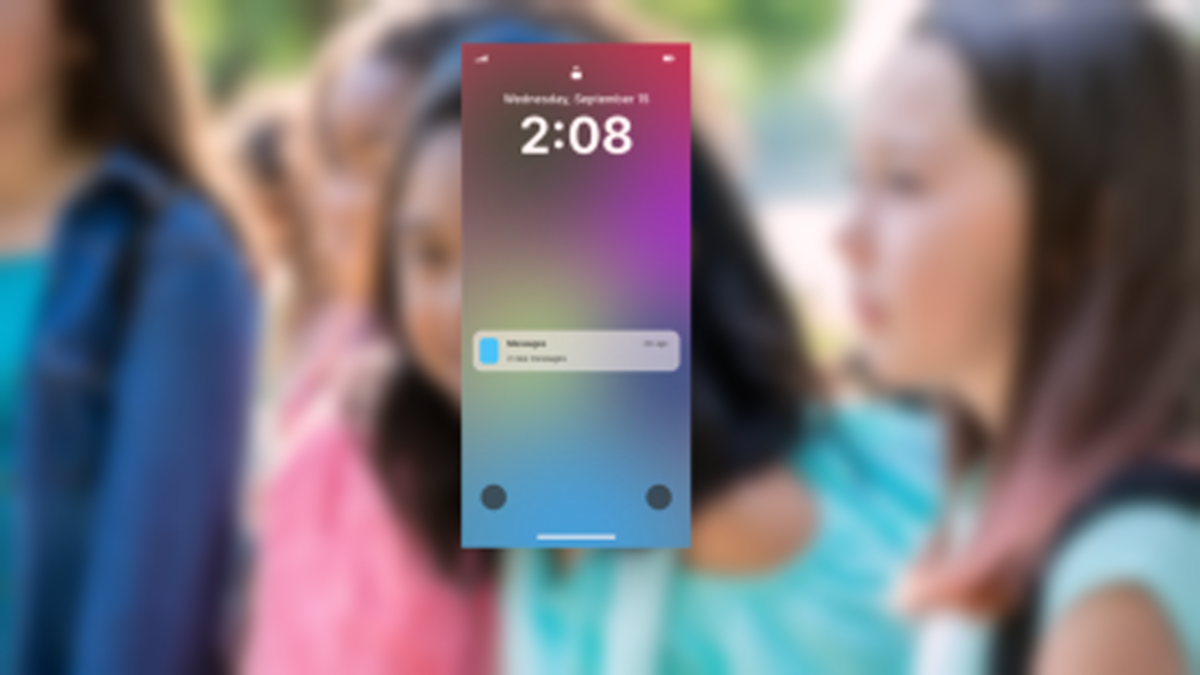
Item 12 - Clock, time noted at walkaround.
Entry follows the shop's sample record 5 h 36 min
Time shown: 2 h 08 min
